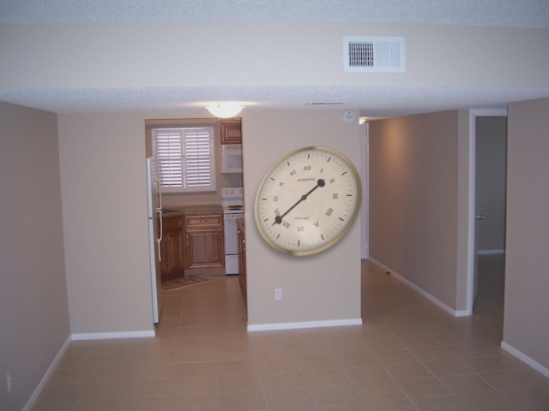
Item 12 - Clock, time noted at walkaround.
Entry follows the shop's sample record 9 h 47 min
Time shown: 1 h 38 min
